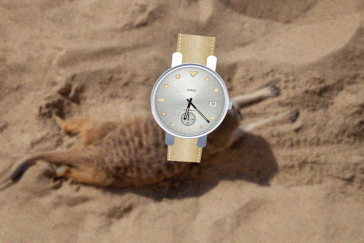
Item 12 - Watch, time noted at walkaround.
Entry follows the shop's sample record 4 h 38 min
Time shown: 6 h 22 min
